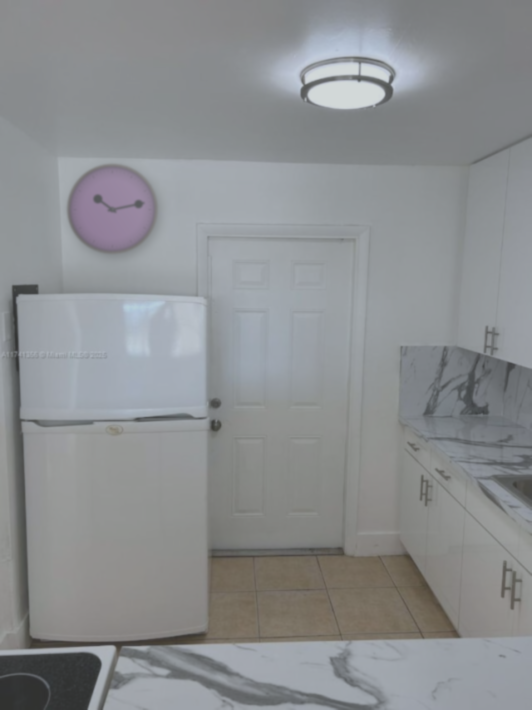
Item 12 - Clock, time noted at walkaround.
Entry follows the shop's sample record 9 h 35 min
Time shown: 10 h 13 min
